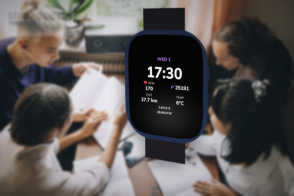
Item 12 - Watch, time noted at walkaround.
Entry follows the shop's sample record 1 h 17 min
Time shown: 17 h 30 min
